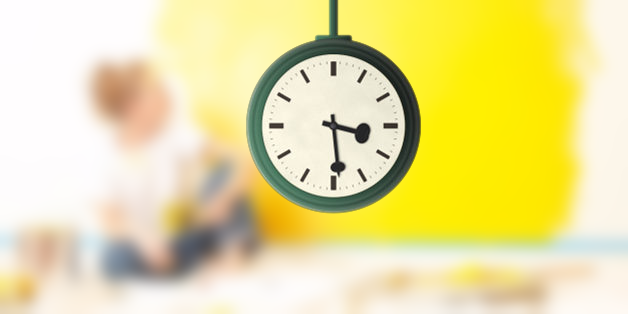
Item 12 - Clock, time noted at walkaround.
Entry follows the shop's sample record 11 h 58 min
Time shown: 3 h 29 min
